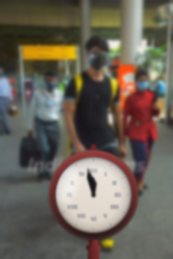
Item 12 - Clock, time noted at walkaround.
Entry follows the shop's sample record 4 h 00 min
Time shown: 11 h 58 min
